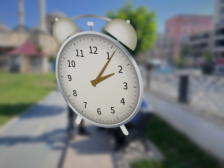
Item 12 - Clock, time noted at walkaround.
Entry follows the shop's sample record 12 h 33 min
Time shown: 2 h 06 min
